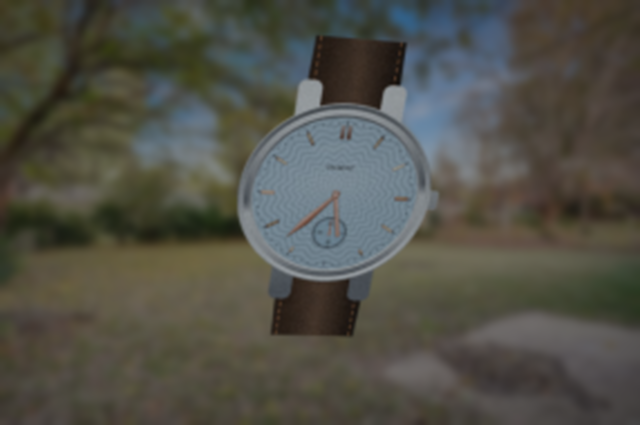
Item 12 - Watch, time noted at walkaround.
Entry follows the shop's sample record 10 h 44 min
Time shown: 5 h 37 min
